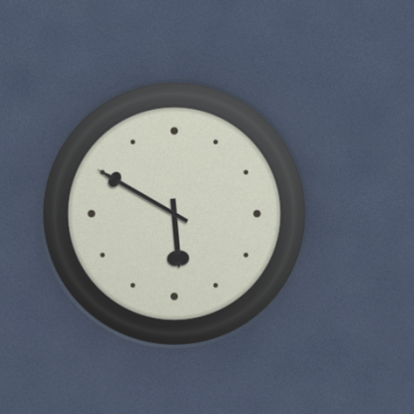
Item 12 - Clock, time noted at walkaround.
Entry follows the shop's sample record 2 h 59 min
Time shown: 5 h 50 min
